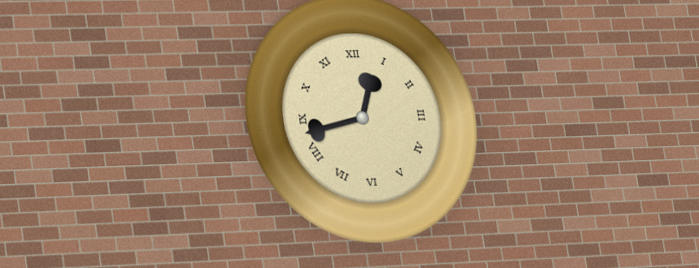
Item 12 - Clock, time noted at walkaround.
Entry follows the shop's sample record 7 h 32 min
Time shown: 12 h 43 min
